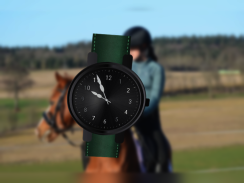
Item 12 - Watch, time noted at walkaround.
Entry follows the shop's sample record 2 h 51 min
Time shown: 9 h 56 min
